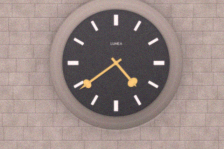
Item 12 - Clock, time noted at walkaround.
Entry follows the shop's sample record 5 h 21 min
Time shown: 4 h 39 min
